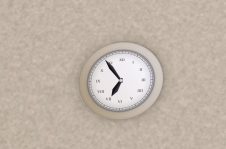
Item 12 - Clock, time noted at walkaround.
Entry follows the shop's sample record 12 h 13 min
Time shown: 6 h 54 min
